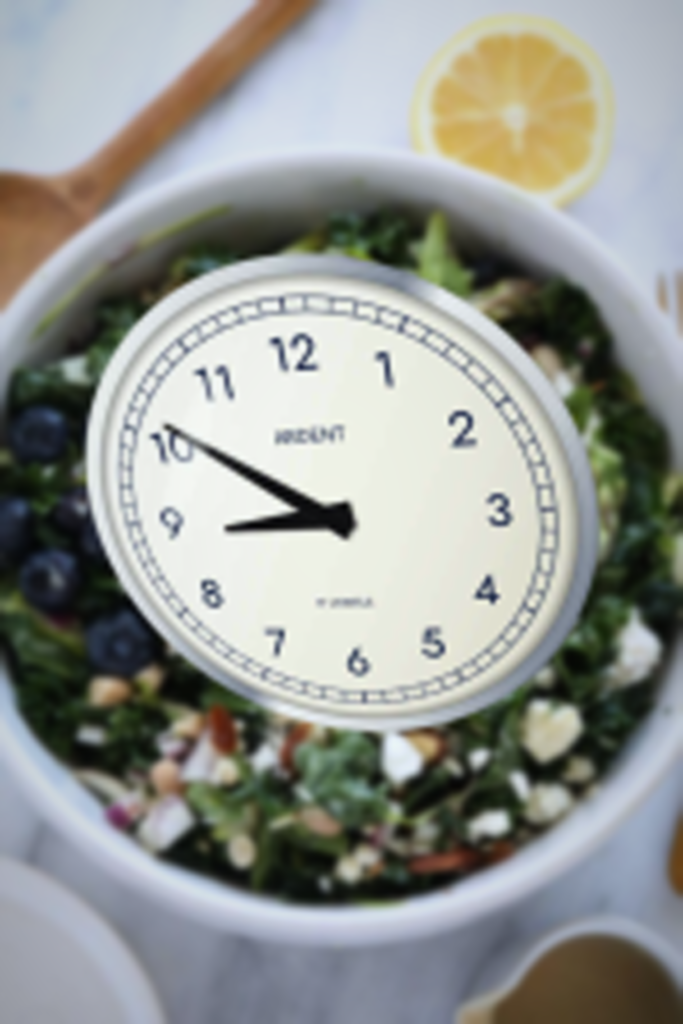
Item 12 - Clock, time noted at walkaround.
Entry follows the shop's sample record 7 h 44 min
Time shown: 8 h 51 min
